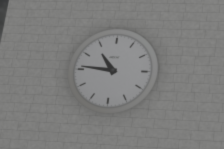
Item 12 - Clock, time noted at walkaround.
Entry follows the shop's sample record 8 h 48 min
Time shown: 10 h 46 min
